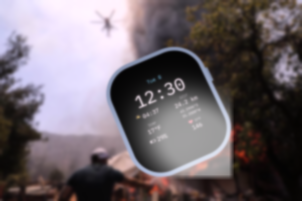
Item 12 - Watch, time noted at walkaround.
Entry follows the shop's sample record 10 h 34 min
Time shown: 12 h 30 min
